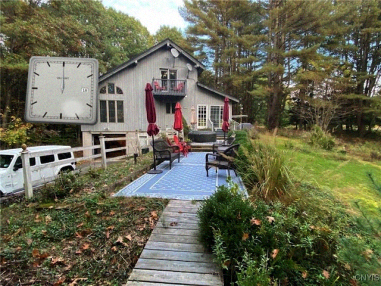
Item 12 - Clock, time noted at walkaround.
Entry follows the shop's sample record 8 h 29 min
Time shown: 12 h 00 min
